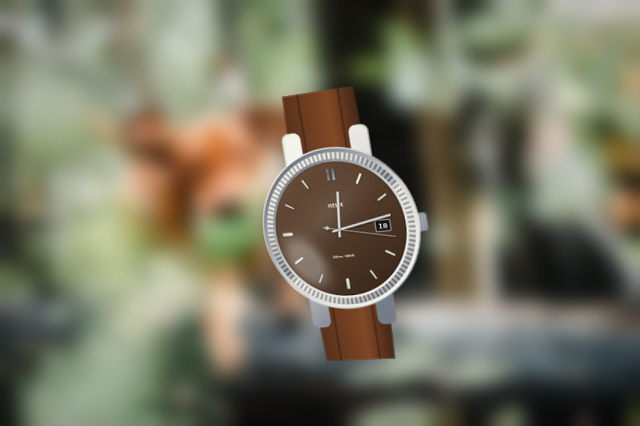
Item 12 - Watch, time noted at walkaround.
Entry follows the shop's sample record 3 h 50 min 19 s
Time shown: 12 h 13 min 17 s
